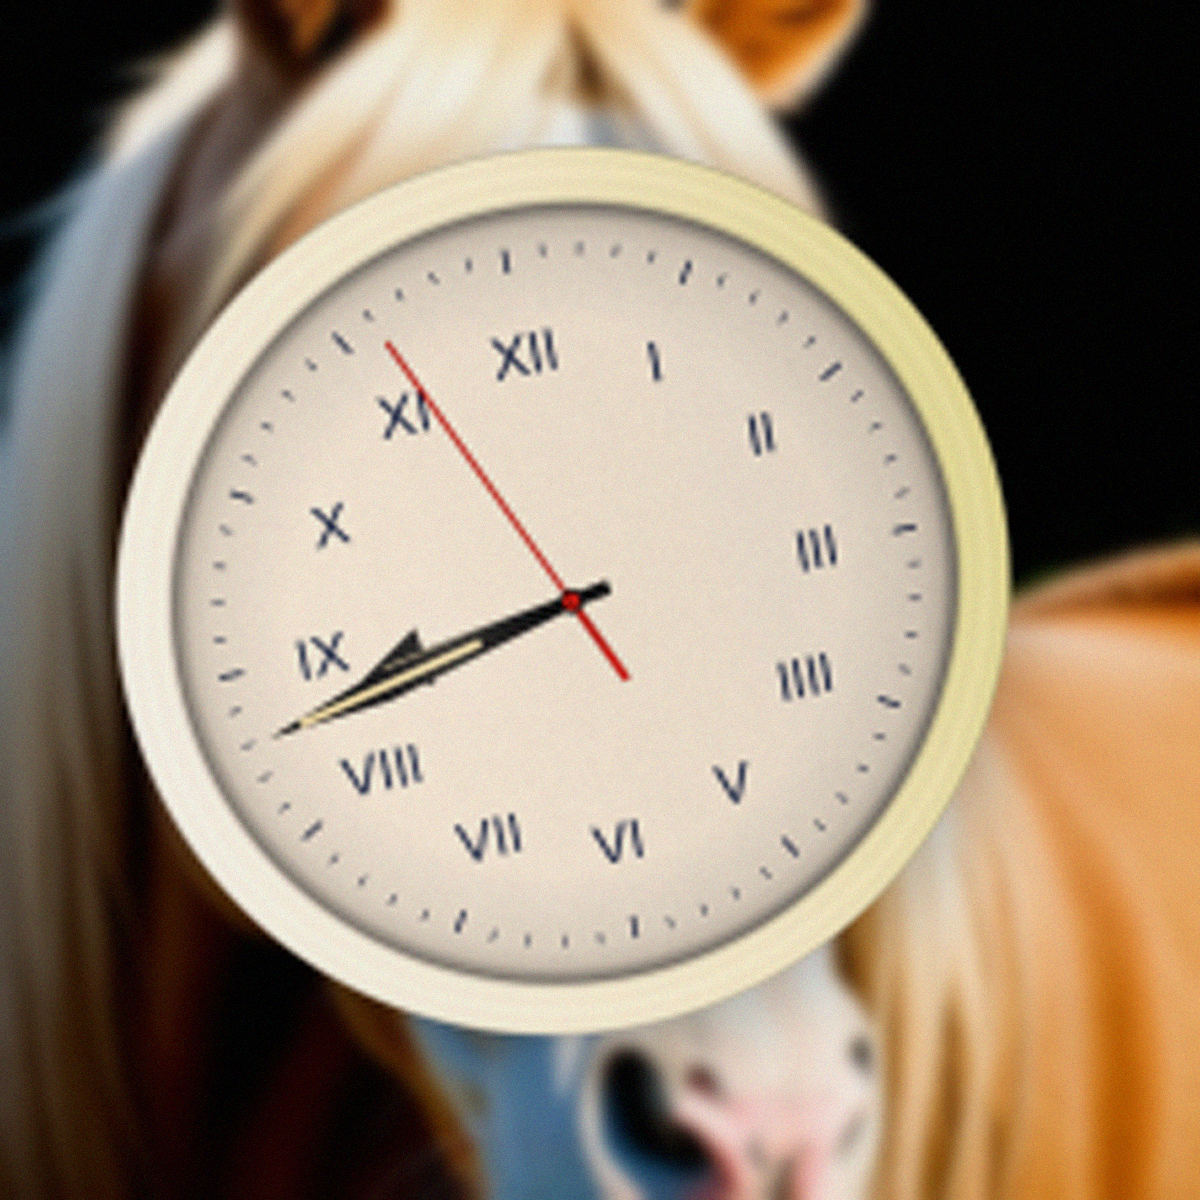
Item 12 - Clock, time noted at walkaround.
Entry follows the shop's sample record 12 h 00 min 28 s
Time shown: 8 h 42 min 56 s
